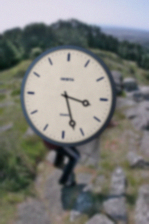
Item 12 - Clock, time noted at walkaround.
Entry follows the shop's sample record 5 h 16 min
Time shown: 3 h 27 min
